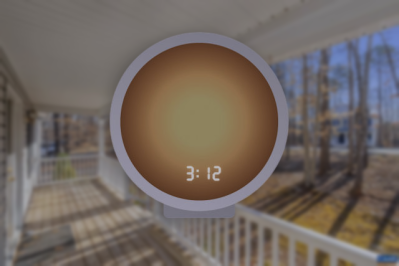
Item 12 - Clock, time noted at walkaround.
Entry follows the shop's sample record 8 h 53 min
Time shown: 3 h 12 min
